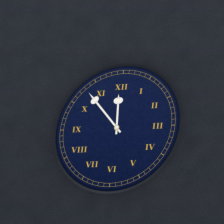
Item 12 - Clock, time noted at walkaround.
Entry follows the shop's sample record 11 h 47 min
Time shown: 11 h 53 min
